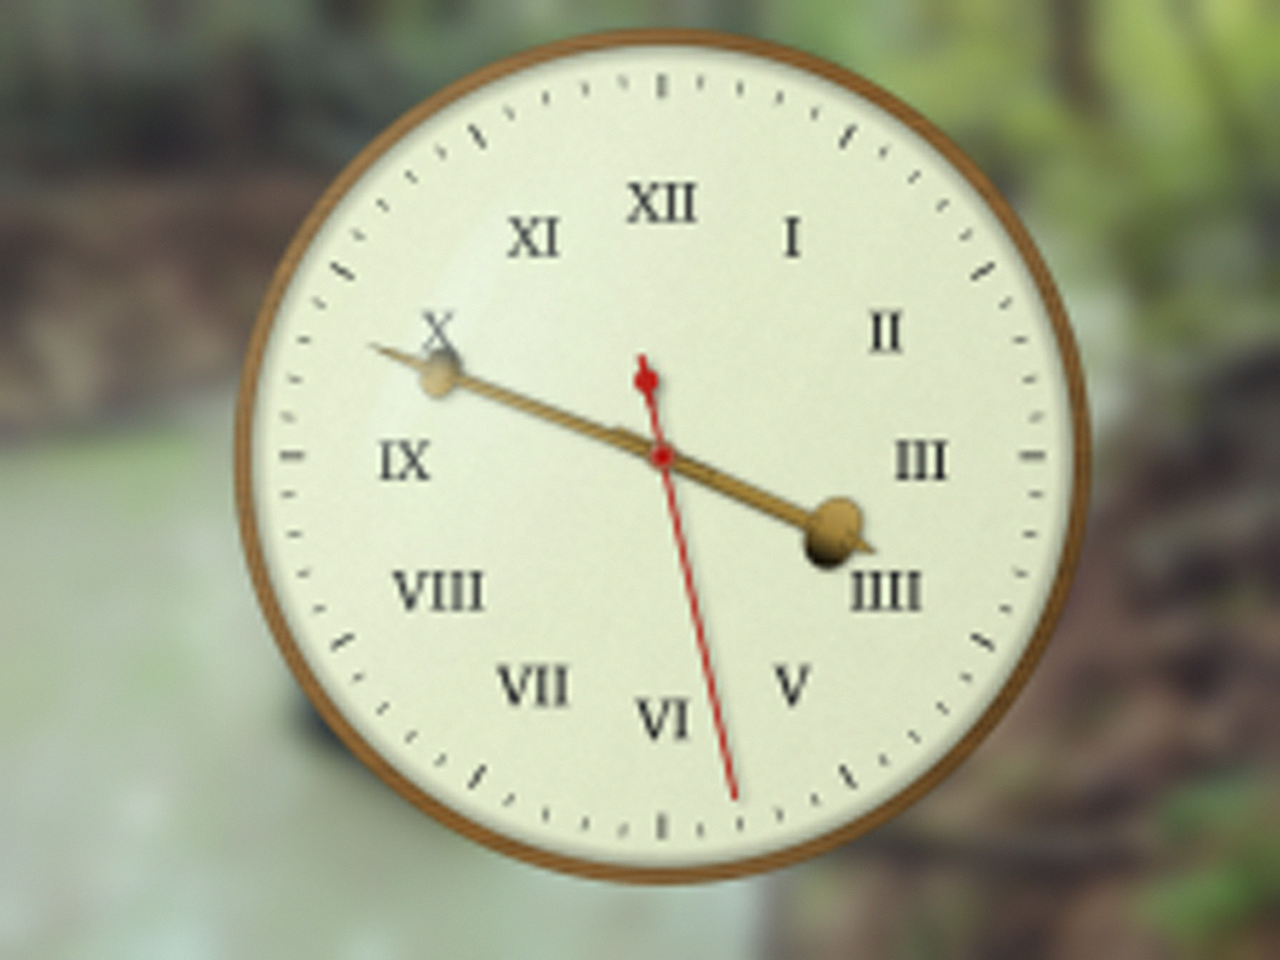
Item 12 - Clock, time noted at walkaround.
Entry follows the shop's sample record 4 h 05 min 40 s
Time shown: 3 h 48 min 28 s
